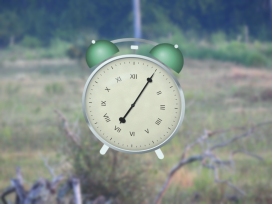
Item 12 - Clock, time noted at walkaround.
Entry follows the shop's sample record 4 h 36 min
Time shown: 7 h 05 min
